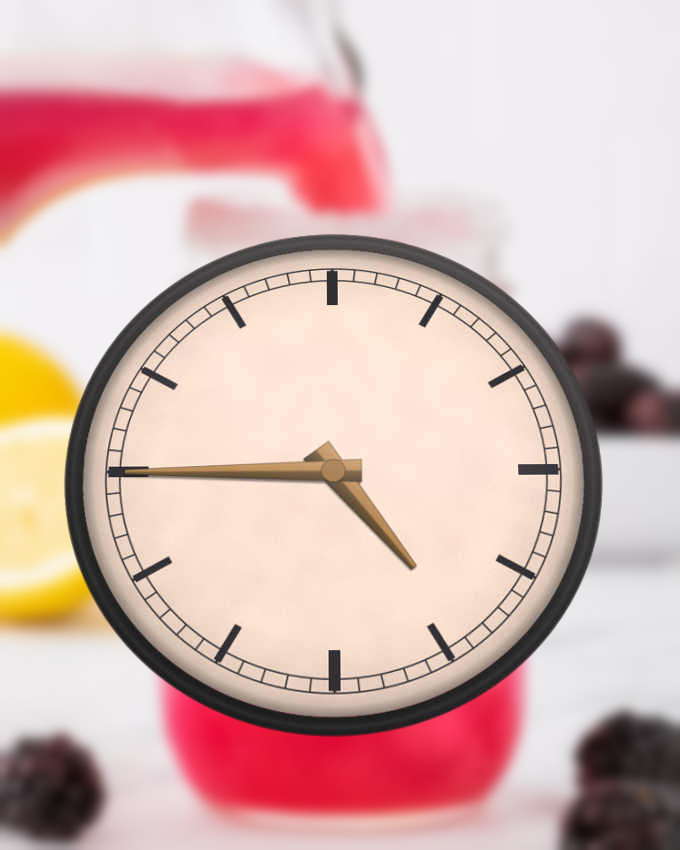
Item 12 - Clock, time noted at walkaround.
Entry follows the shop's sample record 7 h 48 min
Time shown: 4 h 45 min
